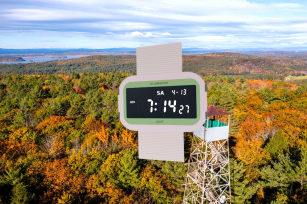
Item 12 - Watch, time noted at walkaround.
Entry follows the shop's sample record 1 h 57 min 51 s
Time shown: 7 h 14 min 27 s
